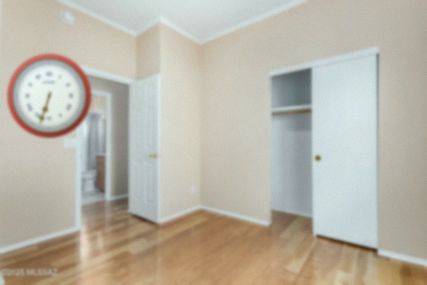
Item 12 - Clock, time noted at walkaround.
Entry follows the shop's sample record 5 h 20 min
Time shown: 6 h 33 min
